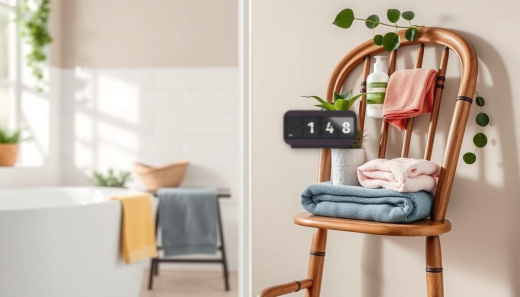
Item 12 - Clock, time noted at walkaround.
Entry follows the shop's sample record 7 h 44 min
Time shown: 1 h 48 min
